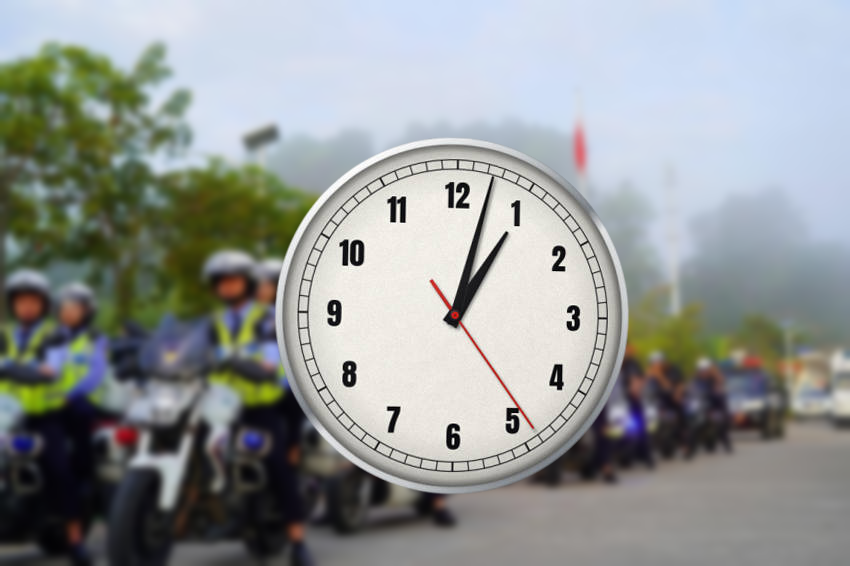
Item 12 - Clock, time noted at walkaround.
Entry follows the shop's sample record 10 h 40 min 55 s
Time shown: 1 h 02 min 24 s
